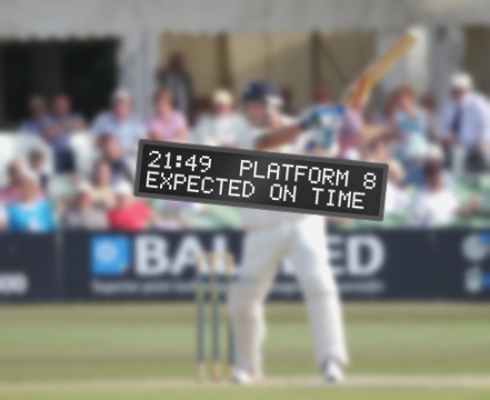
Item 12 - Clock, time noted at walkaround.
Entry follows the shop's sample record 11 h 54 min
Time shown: 21 h 49 min
